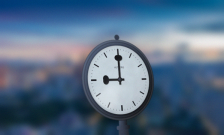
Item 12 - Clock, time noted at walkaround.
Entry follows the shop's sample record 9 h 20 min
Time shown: 9 h 00 min
